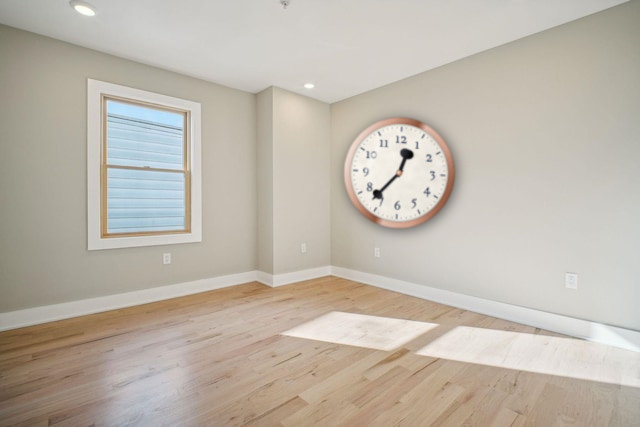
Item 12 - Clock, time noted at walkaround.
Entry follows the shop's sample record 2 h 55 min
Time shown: 12 h 37 min
